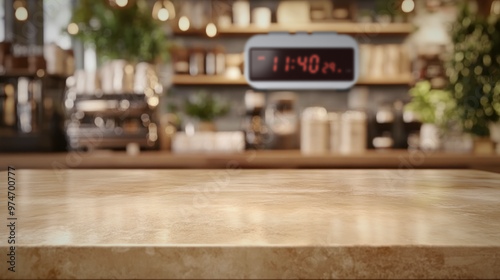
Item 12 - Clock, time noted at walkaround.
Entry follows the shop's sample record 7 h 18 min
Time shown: 11 h 40 min
